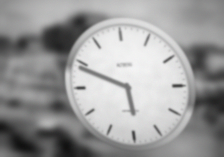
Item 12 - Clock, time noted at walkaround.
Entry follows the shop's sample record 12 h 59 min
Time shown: 5 h 49 min
